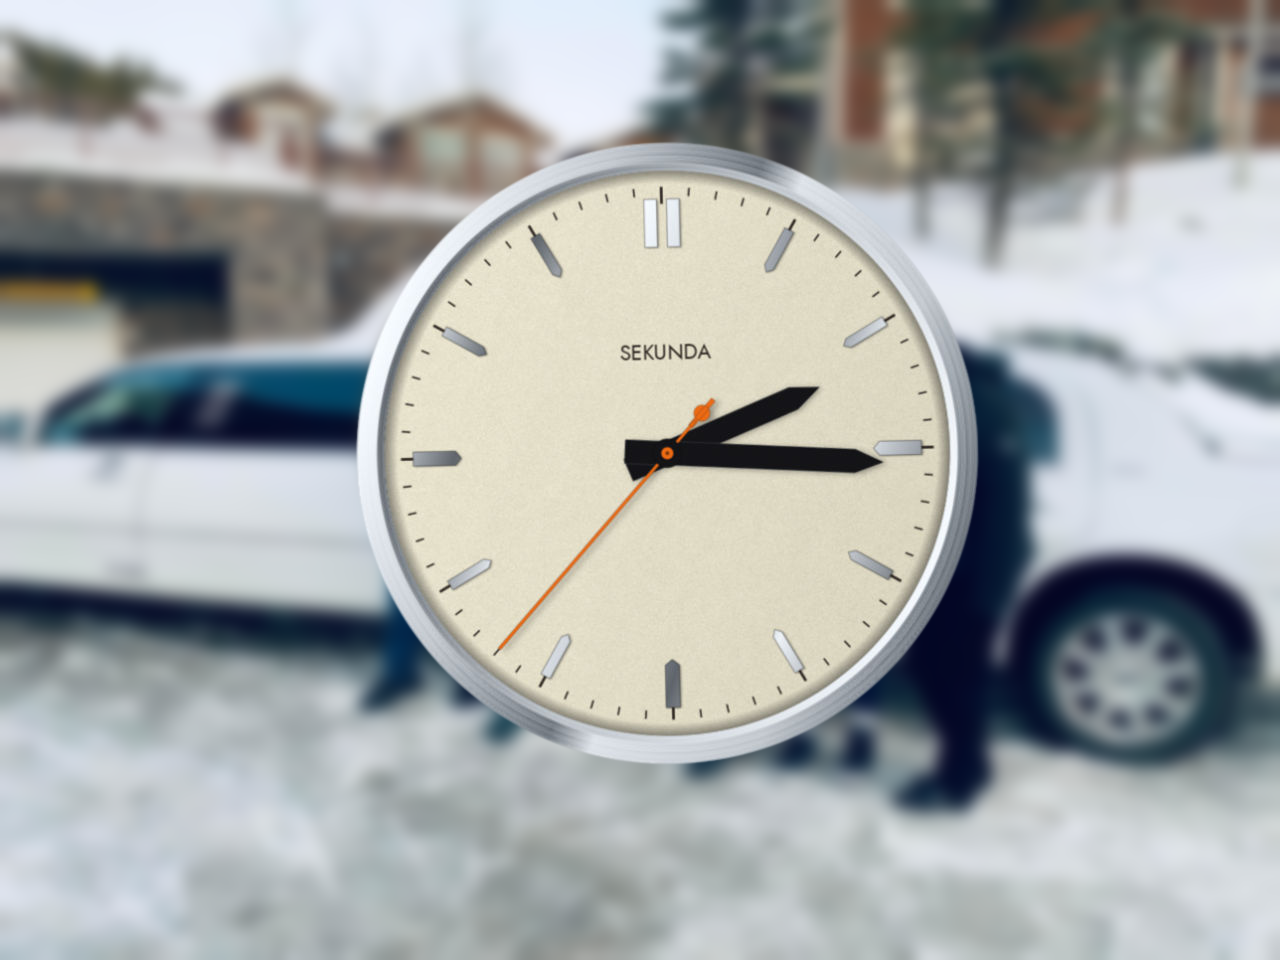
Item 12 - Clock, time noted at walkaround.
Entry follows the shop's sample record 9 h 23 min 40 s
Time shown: 2 h 15 min 37 s
